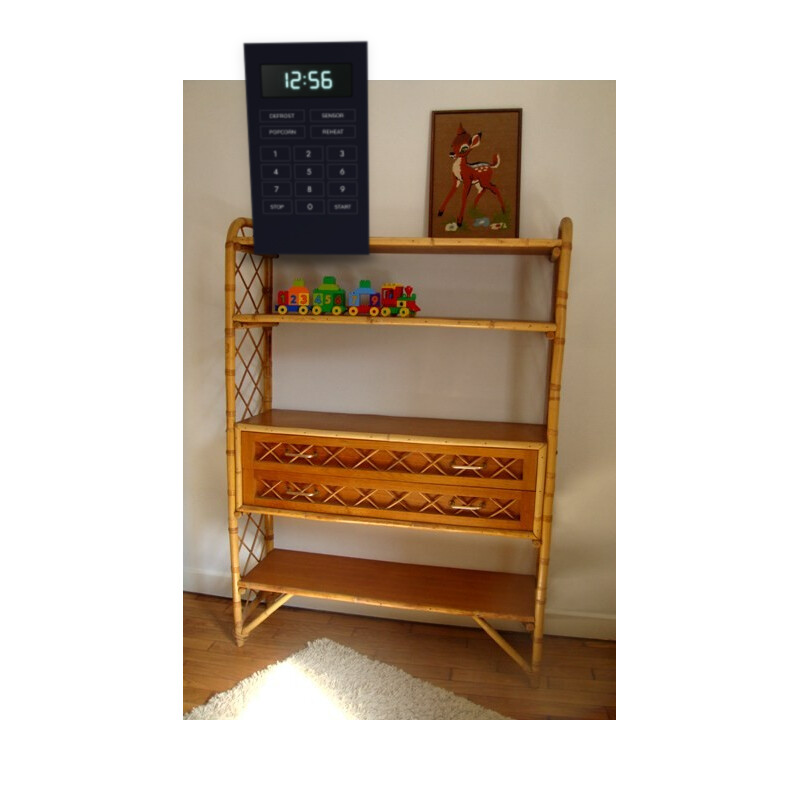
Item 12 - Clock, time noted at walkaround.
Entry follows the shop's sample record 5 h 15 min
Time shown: 12 h 56 min
